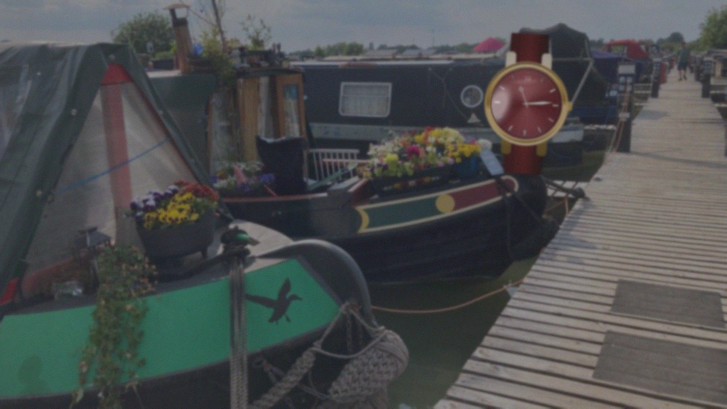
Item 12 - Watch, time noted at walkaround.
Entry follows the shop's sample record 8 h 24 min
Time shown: 11 h 14 min
